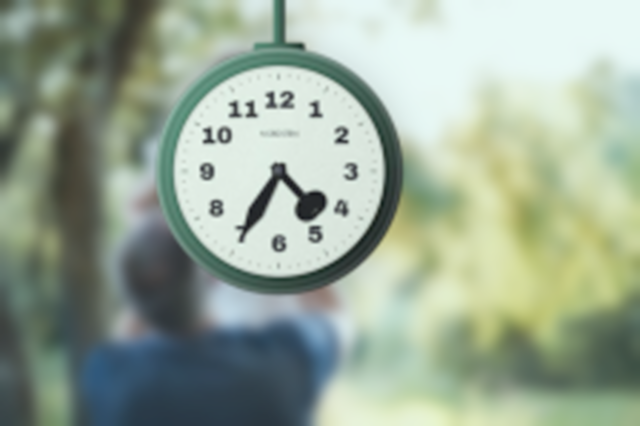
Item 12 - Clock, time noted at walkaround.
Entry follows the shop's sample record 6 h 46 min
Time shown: 4 h 35 min
